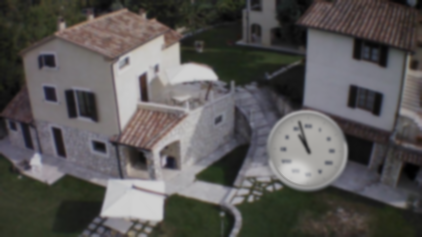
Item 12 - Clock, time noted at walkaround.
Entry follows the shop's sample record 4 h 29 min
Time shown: 10 h 57 min
